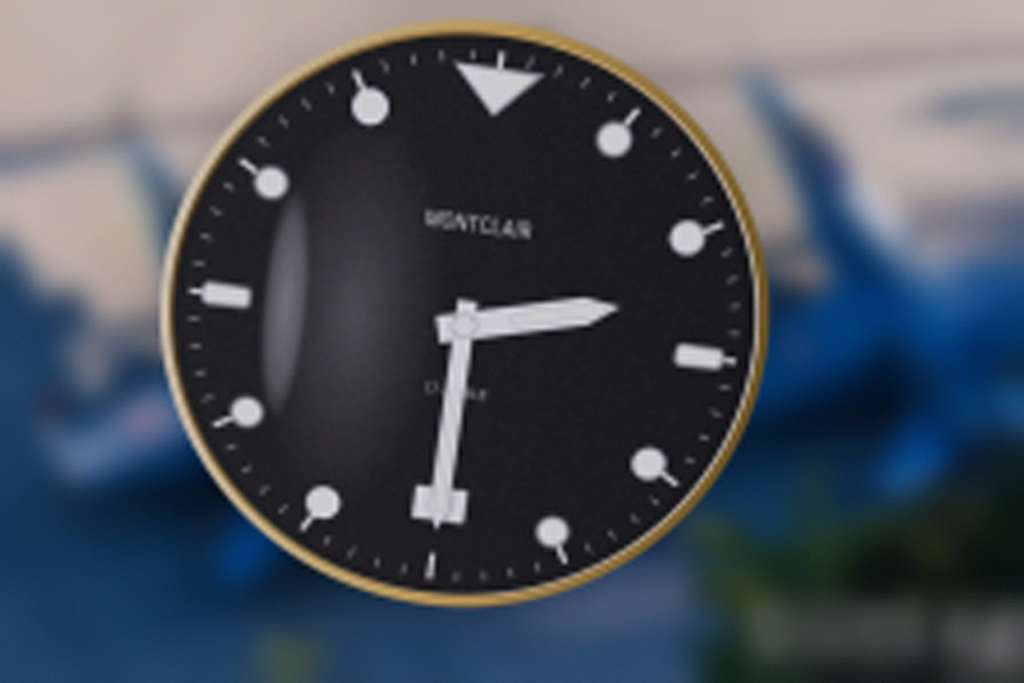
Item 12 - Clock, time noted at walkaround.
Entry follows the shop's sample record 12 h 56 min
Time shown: 2 h 30 min
